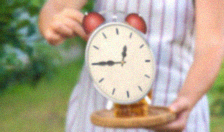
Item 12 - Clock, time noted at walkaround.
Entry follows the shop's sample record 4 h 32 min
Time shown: 12 h 45 min
